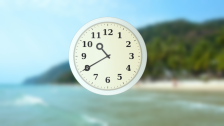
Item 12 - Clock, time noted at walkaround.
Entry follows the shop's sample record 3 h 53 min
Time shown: 10 h 40 min
